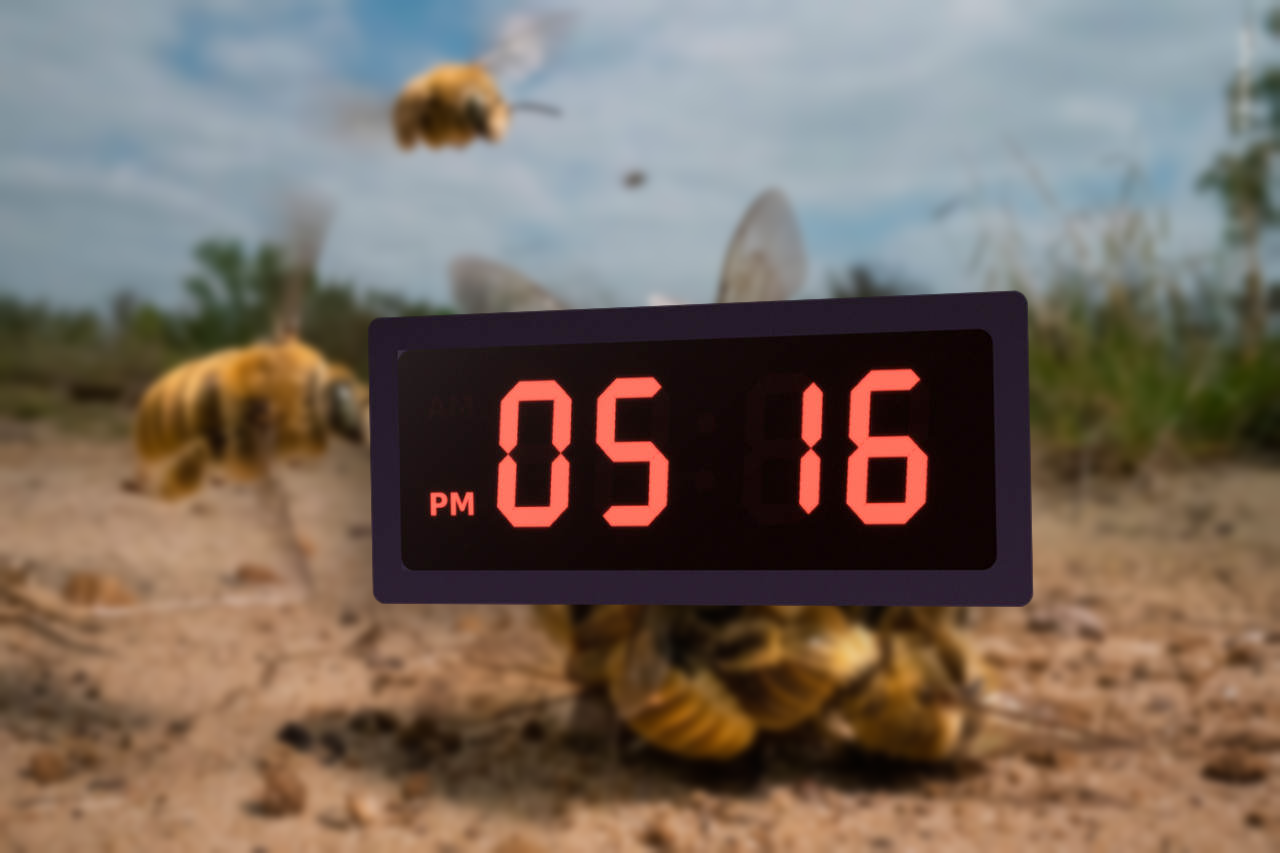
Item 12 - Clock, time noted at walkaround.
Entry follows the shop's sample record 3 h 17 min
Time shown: 5 h 16 min
